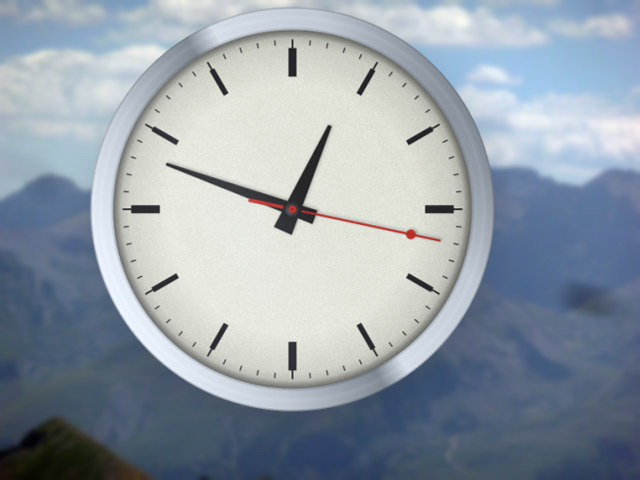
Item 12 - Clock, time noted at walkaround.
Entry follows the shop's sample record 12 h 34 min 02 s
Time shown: 12 h 48 min 17 s
